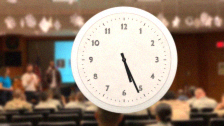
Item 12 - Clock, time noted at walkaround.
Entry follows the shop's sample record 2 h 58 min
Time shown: 5 h 26 min
